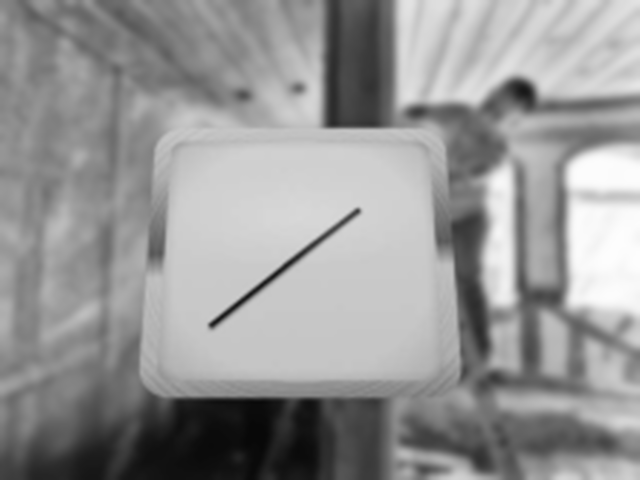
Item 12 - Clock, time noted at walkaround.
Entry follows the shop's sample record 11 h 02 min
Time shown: 1 h 38 min
